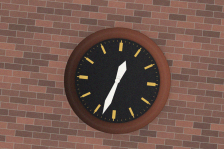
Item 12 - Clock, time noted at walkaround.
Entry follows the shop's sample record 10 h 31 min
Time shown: 12 h 33 min
